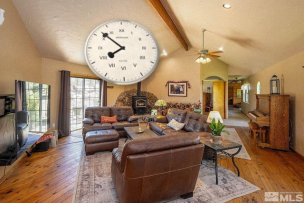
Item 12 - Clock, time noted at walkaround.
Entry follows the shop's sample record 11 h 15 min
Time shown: 7 h 52 min
